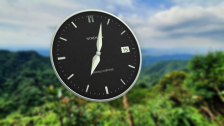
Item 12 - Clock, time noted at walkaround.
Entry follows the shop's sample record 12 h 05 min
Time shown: 7 h 03 min
